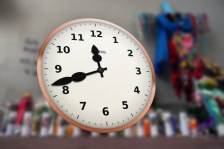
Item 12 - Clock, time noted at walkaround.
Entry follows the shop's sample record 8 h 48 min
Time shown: 11 h 42 min
